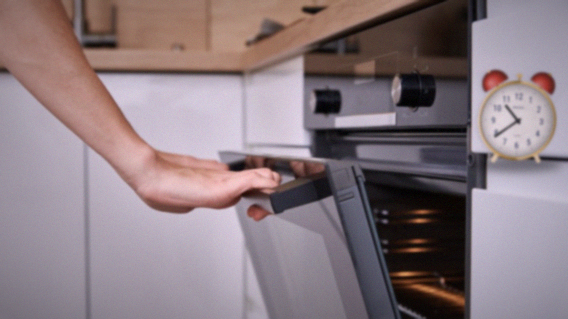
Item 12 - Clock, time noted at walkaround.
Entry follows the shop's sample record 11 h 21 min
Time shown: 10 h 39 min
